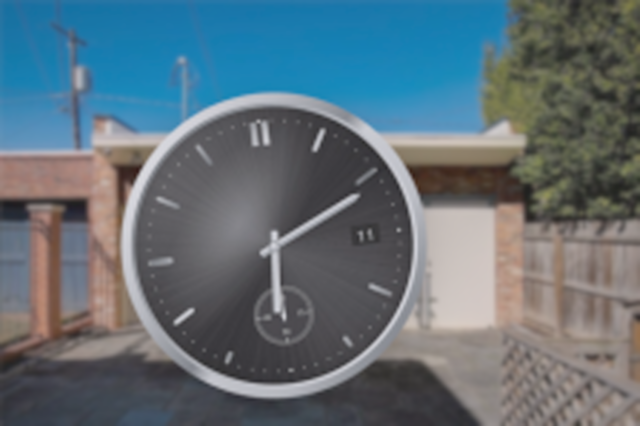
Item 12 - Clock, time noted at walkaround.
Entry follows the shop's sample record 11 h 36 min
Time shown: 6 h 11 min
